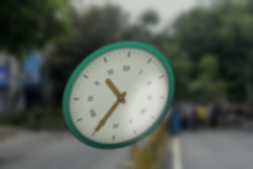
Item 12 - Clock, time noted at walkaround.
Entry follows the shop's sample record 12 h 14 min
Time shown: 10 h 35 min
